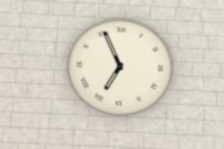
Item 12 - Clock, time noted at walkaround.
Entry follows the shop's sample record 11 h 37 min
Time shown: 6 h 56 min
